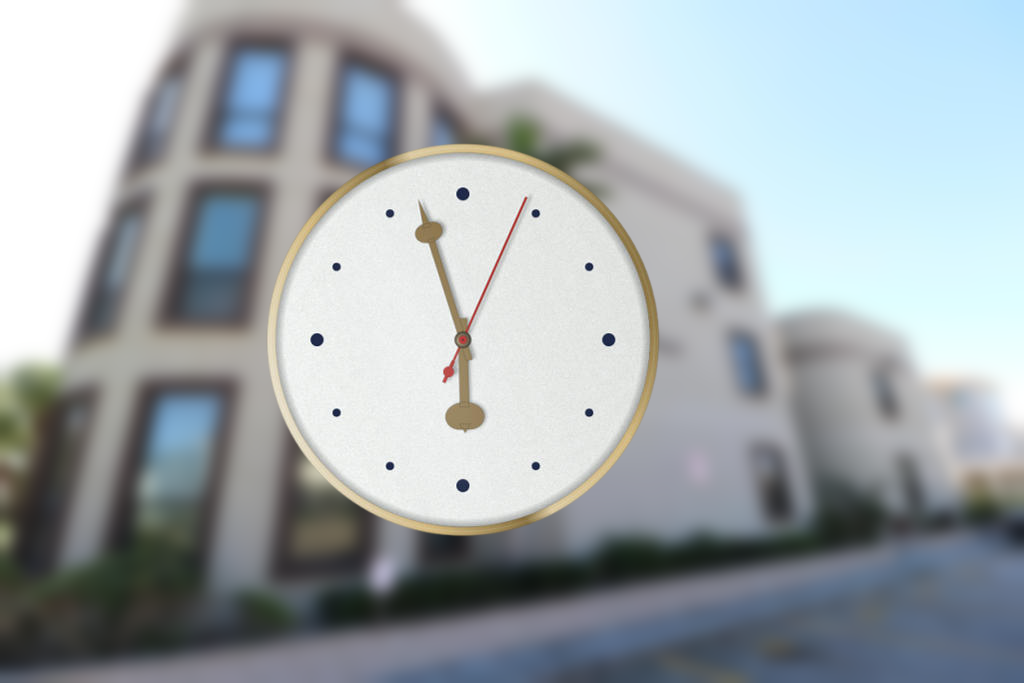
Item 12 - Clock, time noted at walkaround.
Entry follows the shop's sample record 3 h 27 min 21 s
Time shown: 5 h 57 min 04 s
